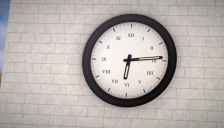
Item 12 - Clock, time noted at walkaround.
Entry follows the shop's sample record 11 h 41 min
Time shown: 6 h 14 min
